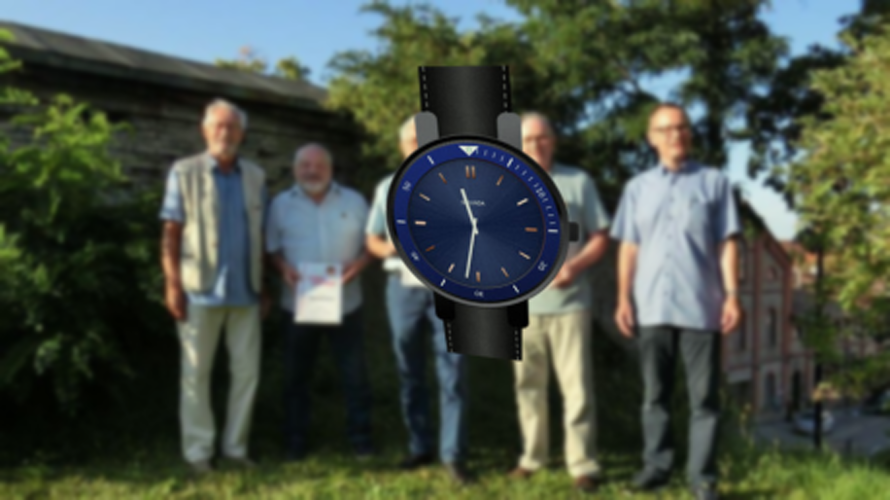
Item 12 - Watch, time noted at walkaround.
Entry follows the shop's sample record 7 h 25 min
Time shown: 11 h 32 min
